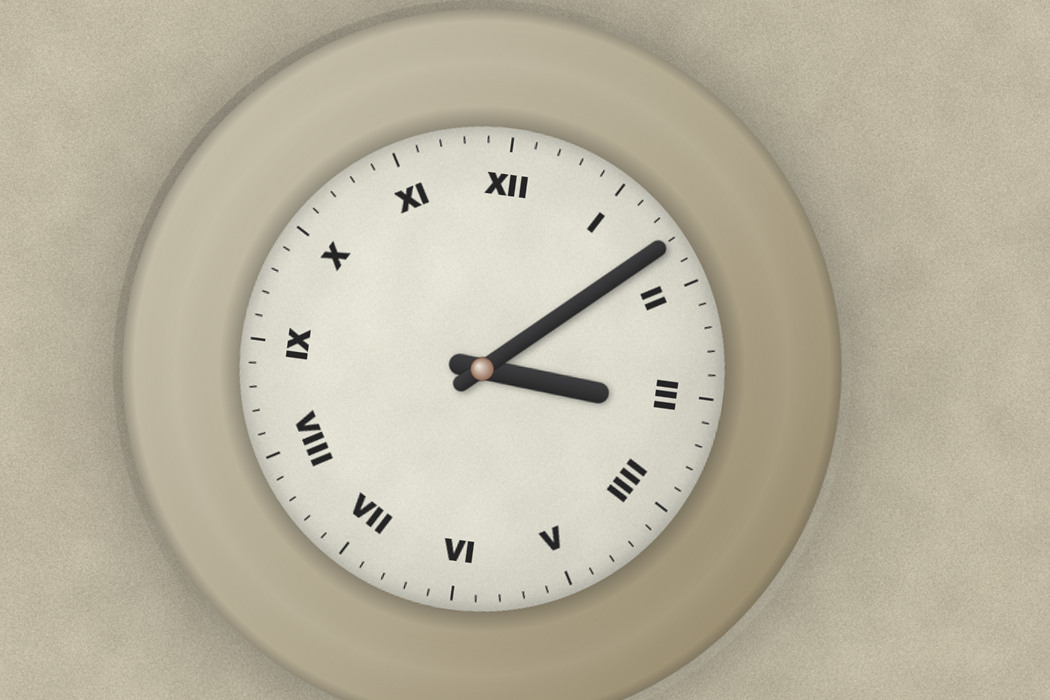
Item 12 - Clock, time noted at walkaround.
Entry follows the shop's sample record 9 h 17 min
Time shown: 3 h 08 min
